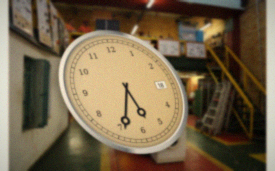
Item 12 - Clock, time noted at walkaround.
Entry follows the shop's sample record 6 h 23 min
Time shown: 5 h 34 min
